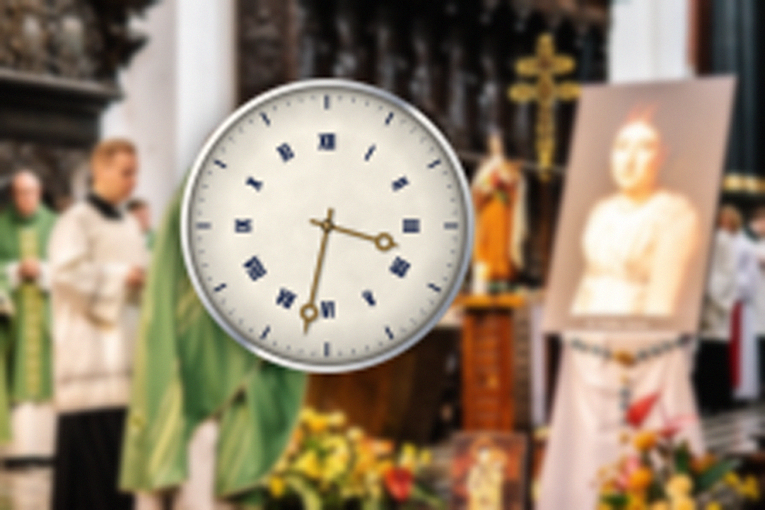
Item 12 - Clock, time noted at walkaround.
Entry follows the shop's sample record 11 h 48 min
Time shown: 3 h 32 min
